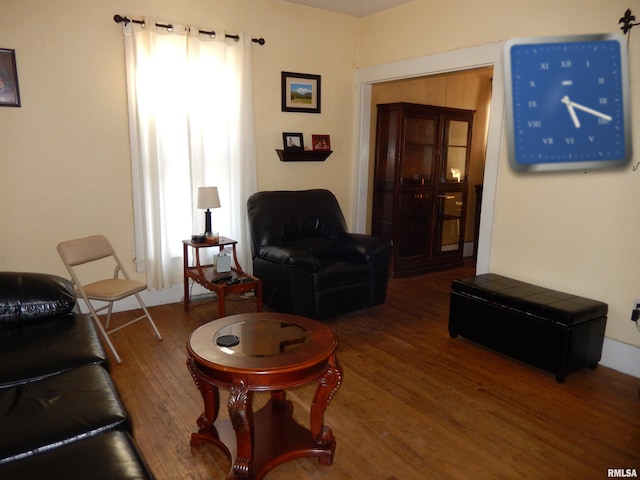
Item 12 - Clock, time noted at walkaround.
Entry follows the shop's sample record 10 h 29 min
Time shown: 5 h 19 min
